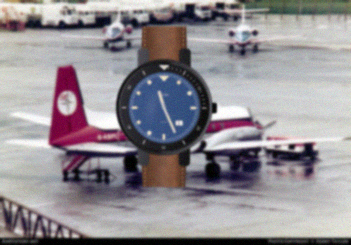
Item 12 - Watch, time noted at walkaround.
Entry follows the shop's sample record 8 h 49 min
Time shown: 11 h 26 min
